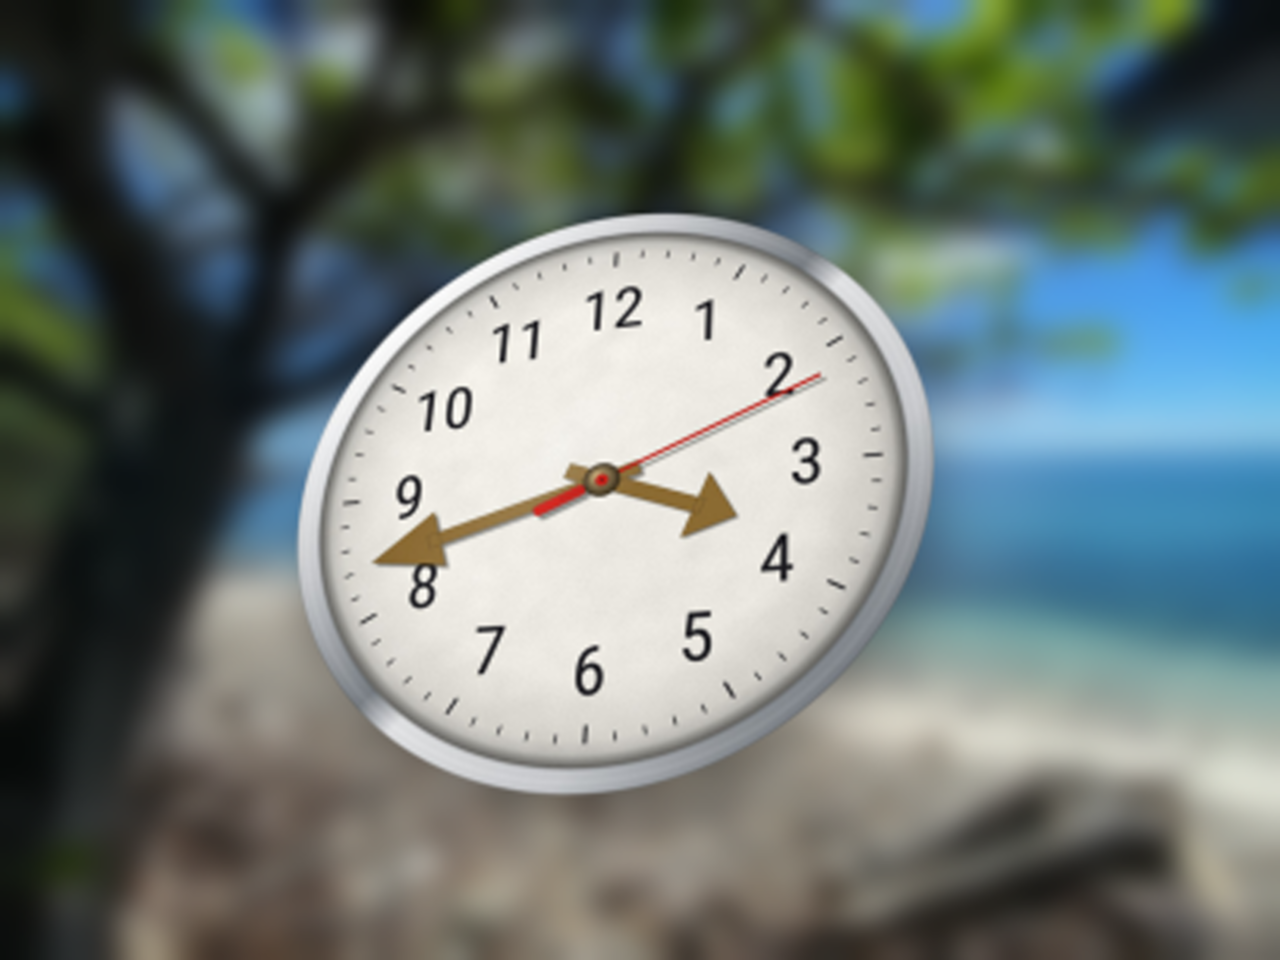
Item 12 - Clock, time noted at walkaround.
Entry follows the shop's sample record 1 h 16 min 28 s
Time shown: 3 h 42 min 11 s
